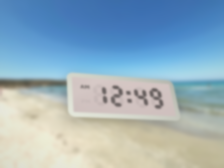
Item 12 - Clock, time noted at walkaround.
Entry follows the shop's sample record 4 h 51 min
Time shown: 12 h 49 min
